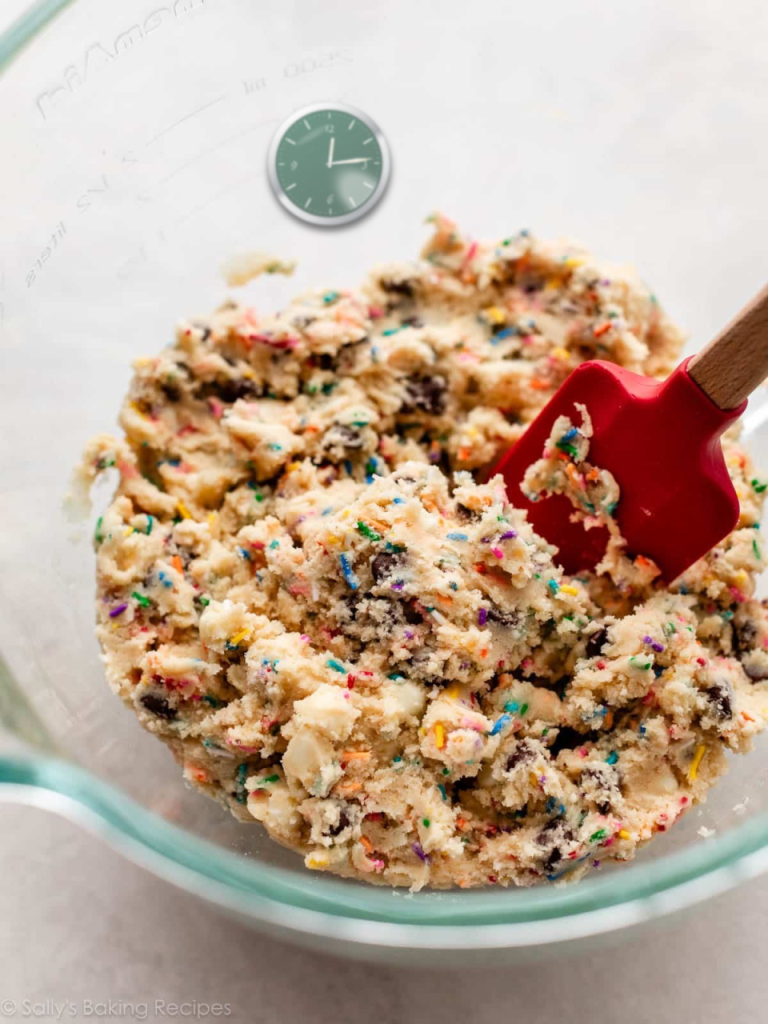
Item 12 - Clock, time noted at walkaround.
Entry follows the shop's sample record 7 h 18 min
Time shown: 12 h 14 min
